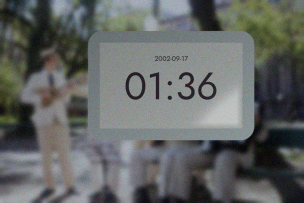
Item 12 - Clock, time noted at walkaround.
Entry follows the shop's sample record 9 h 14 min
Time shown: 1 h 36 min
